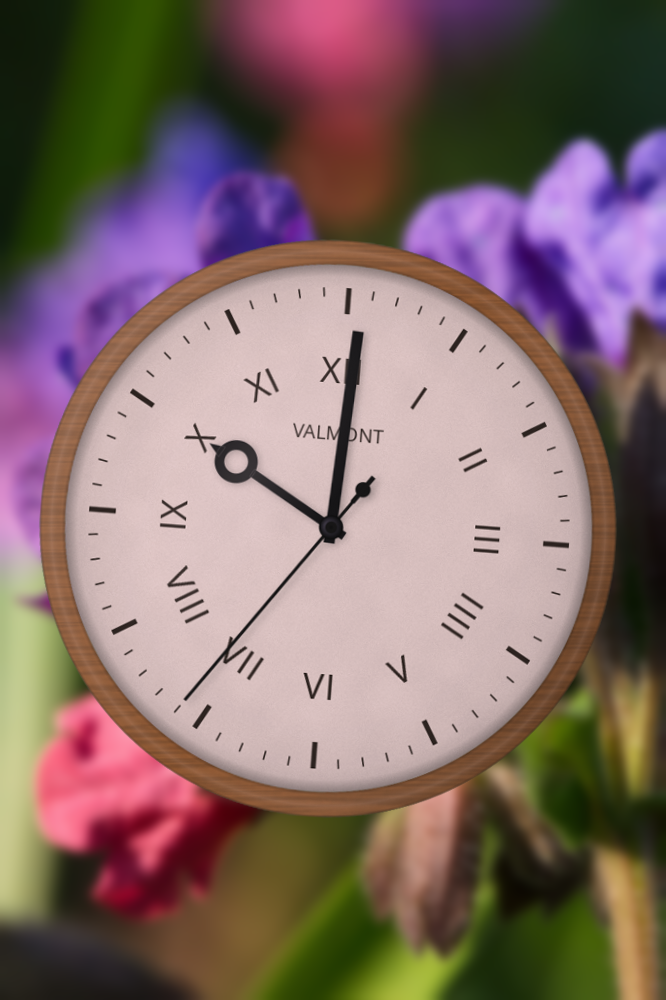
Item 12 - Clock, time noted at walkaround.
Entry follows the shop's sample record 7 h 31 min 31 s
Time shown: 10 h 00 min 36 s
